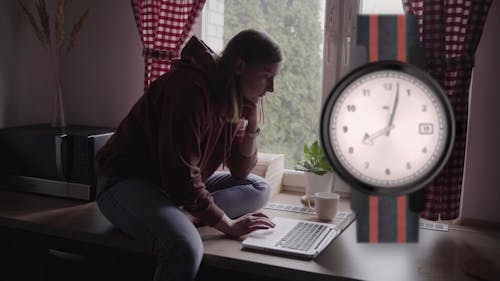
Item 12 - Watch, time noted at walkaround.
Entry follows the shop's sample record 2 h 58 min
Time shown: 8 h 02 min
